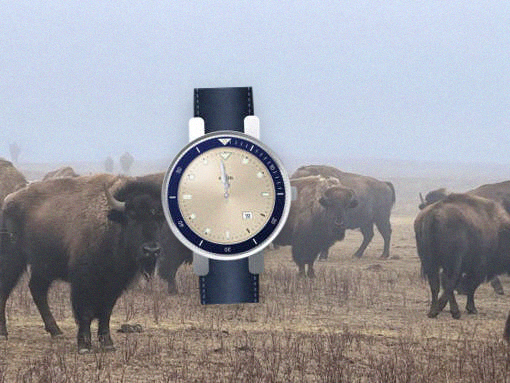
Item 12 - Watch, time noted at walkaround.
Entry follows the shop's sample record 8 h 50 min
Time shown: 11 h 59 min
